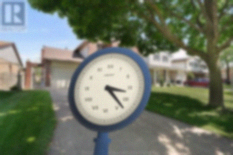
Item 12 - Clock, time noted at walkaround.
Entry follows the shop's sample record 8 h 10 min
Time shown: 3 h 23 min
